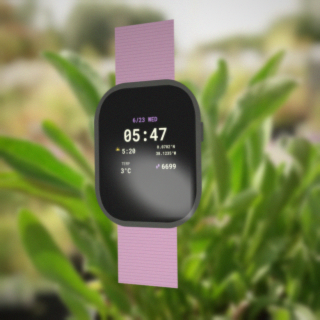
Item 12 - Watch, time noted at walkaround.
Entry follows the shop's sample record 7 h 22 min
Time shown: 5 h 47 min
